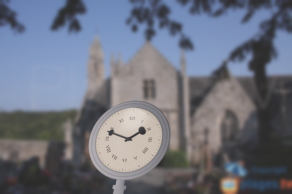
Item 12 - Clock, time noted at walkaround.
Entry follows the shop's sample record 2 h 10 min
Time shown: 1 h 48 min
